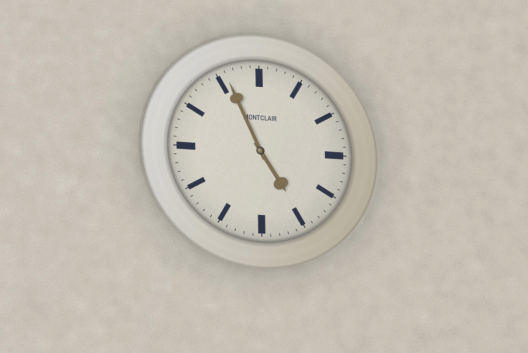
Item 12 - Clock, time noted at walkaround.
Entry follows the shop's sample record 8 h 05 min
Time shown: 4 h 56 min
